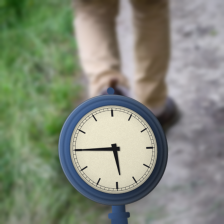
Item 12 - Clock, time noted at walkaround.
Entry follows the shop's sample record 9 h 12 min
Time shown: 5 h 45 min
